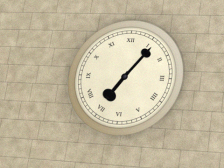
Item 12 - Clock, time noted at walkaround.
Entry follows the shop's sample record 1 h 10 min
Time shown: 7 h 06 min
